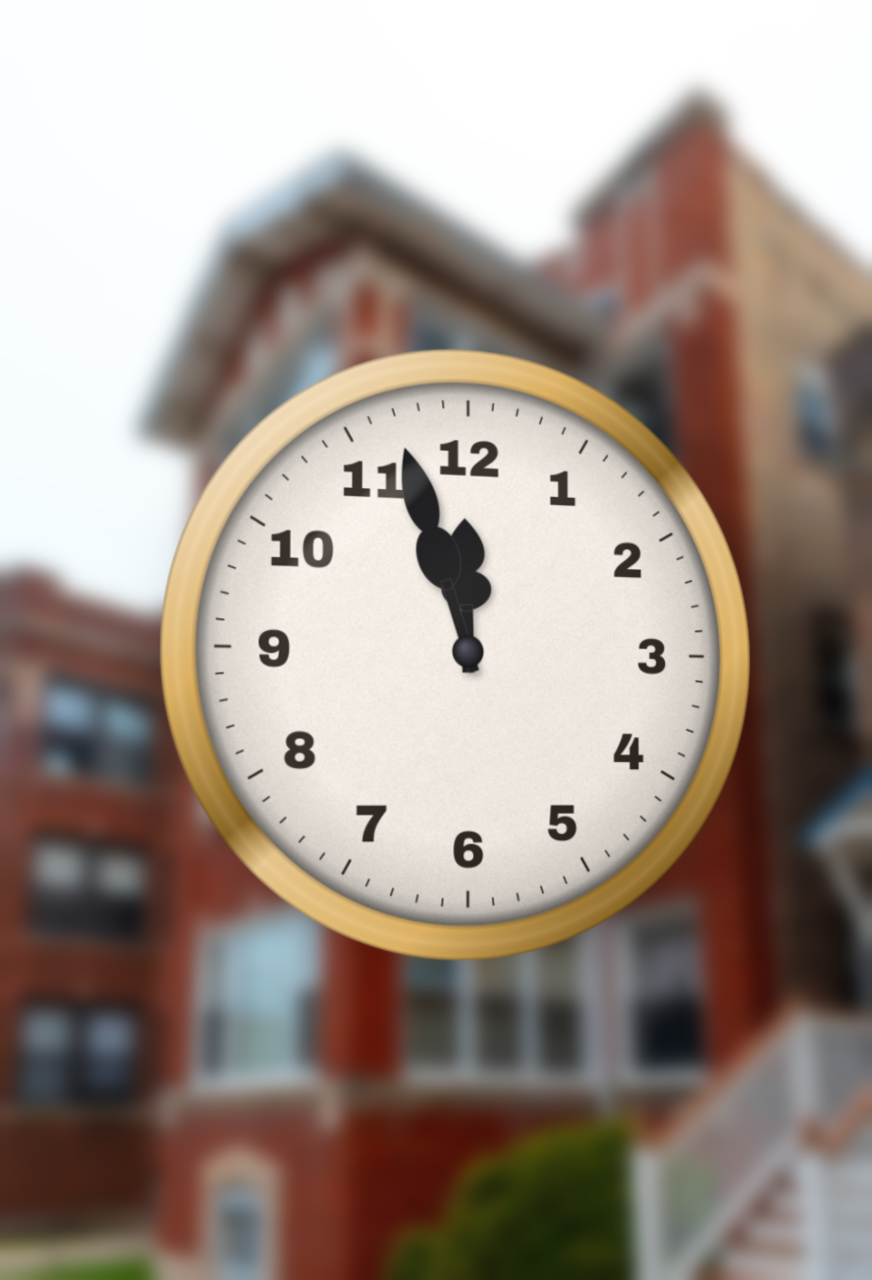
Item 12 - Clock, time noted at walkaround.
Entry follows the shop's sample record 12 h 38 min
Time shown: 11 h 57 min
